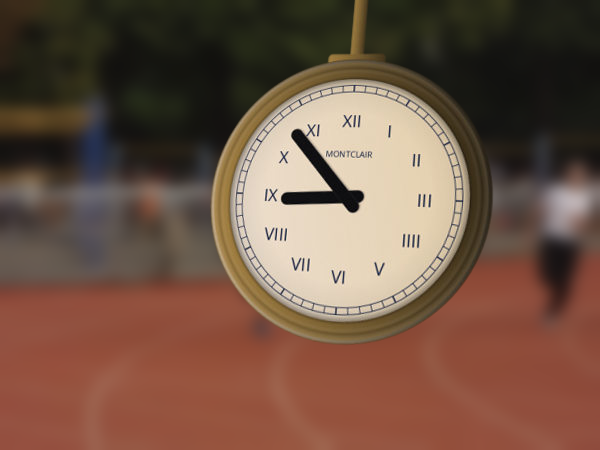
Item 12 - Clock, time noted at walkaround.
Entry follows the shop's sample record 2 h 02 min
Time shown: 8 h 53 min
